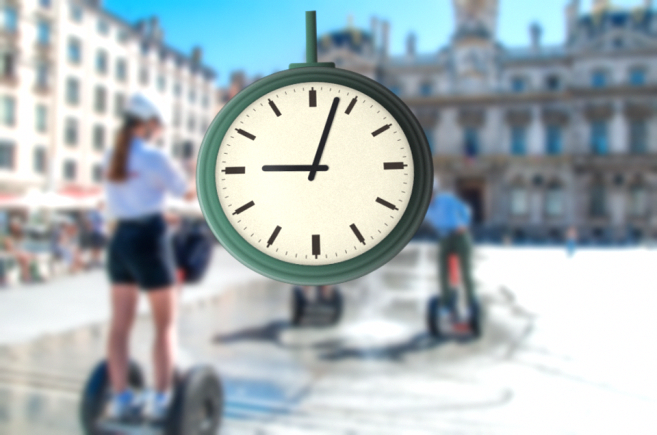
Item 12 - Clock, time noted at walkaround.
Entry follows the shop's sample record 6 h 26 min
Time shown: 9 h 03 min
